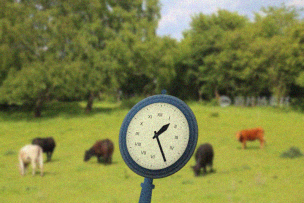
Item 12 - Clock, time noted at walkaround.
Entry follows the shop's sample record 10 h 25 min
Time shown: 1 h 25 min
